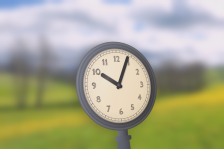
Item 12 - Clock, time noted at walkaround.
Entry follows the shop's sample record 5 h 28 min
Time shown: 10 h 04 min
